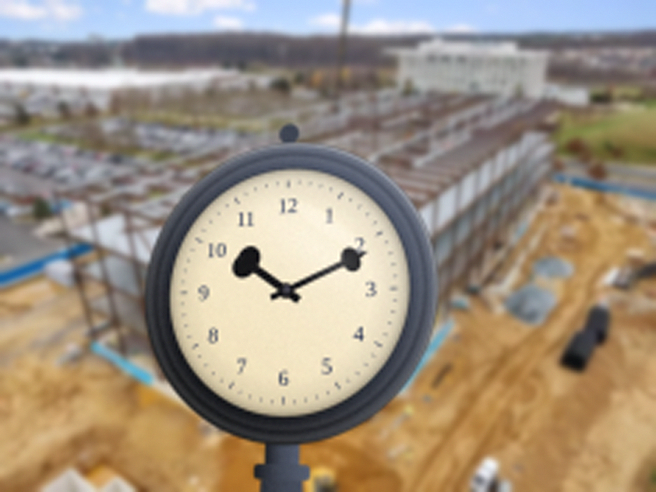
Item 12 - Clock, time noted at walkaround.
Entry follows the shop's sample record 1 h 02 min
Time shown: 10 h 11 min
